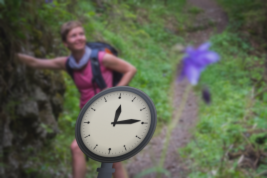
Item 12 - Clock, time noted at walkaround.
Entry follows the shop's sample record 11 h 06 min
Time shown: 12 h 14 min
